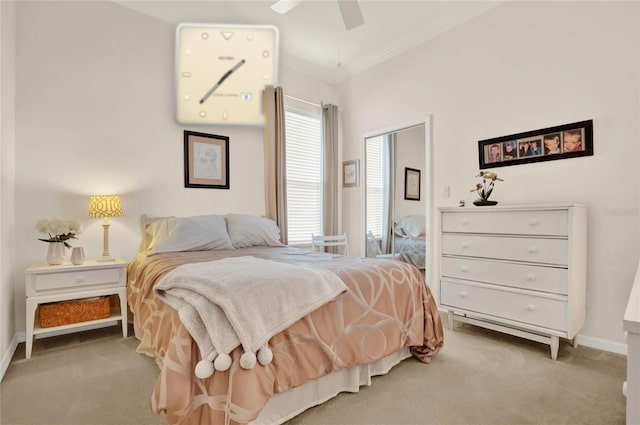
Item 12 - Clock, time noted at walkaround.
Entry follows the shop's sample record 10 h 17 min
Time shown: 1 h 37 min
